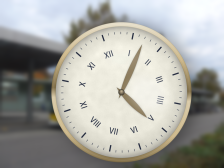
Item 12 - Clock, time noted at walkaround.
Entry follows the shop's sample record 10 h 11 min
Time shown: 5 h 07 min
